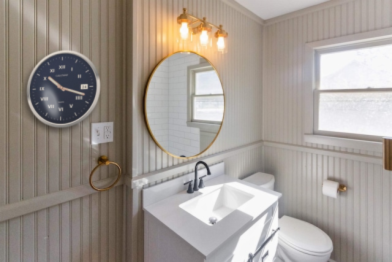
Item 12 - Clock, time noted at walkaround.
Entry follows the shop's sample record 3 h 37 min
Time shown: 10 h 18 min
